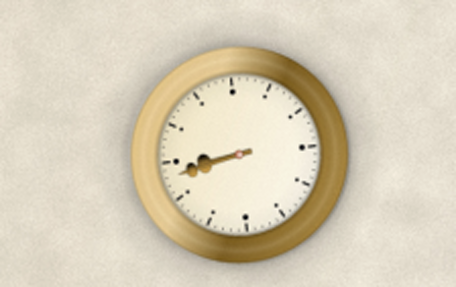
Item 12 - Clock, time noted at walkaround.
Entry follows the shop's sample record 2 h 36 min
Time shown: 8 h 43 min
